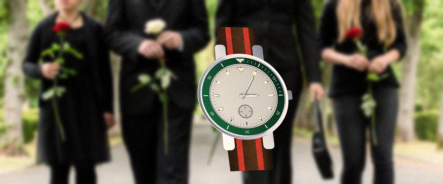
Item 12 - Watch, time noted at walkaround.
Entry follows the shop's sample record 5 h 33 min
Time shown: 3 h 05 min
